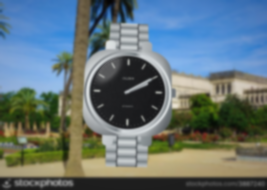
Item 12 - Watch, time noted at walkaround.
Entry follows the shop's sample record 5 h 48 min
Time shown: 2 h 10 min
